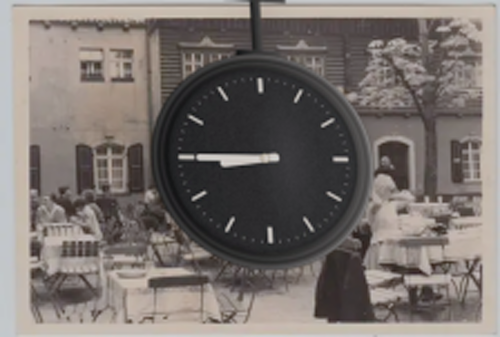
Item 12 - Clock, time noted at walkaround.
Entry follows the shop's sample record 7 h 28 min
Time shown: 8 h 45 min
